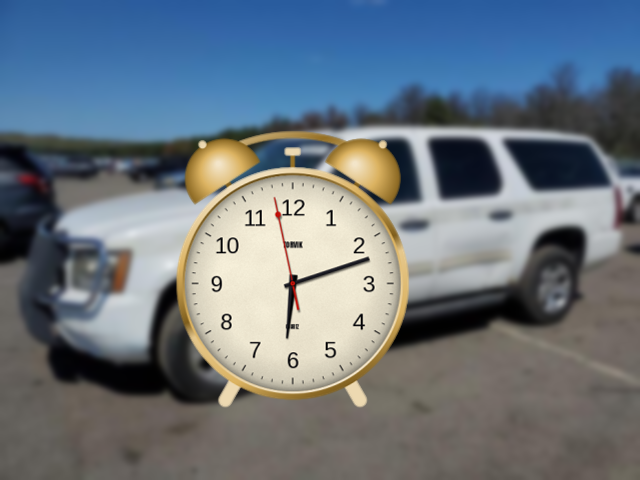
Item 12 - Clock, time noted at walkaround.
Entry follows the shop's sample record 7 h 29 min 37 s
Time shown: 6 h 11 min 58 s
